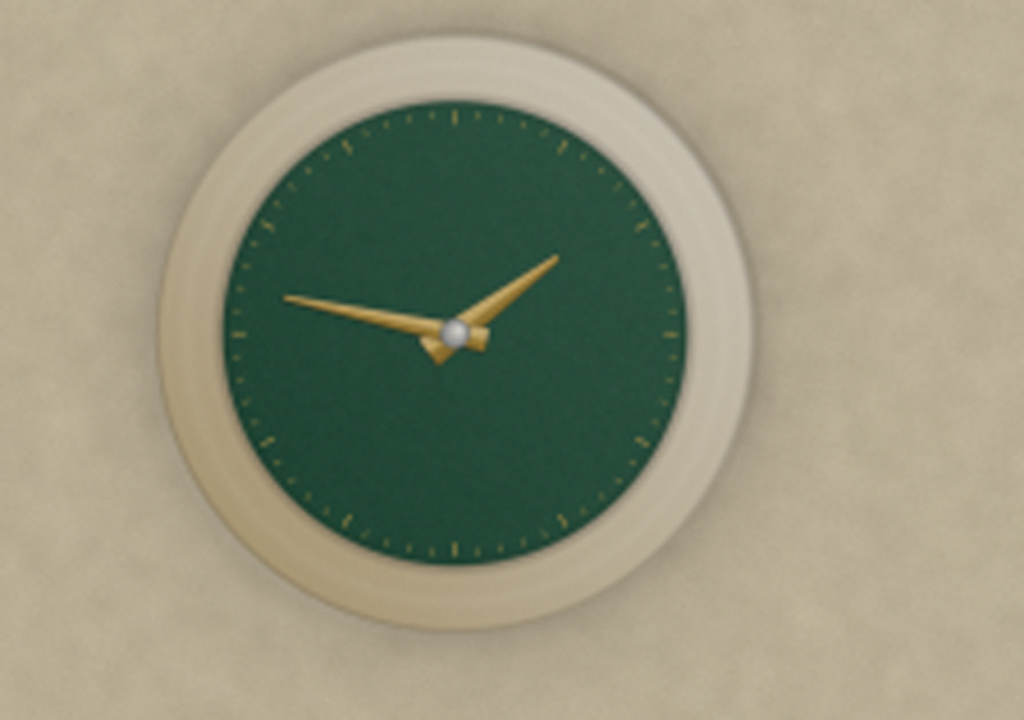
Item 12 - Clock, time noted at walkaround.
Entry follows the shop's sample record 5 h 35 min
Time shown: 1 h 47 min
